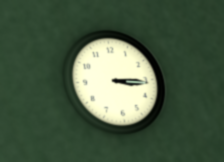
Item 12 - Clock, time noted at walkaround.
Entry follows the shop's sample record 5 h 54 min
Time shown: 3 h 16 min
